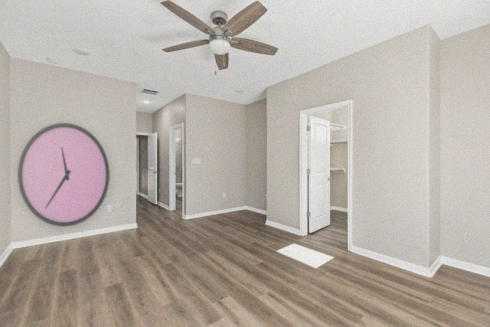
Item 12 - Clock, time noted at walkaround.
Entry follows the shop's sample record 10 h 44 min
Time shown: 11 h 36 min
